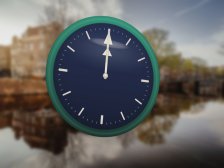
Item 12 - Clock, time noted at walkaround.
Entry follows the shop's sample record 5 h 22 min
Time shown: 12 h 00 min
